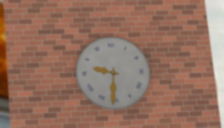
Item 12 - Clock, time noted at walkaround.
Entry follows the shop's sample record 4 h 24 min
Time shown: 9 h 31 min
